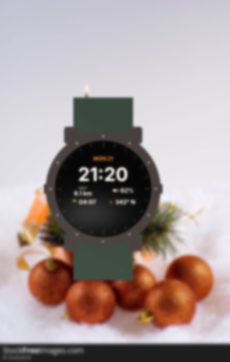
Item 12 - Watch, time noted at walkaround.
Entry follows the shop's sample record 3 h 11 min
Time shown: 21 h 20 min
